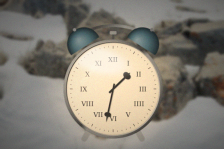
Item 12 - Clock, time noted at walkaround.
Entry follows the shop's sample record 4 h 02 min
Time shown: 1 h 32 min
